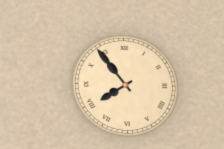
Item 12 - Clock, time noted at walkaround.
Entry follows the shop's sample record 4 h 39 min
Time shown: 7 h 54 min
